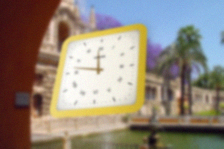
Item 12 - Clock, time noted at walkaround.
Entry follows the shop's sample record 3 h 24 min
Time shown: 11 h 47 min
